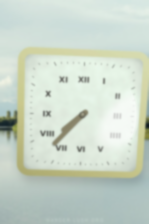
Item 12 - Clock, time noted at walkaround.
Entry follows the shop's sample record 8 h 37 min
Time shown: 7 h 37 min
